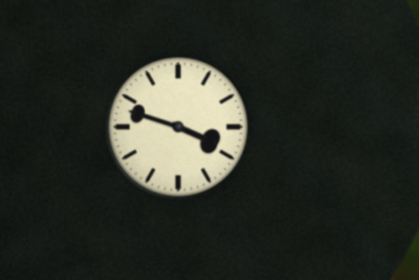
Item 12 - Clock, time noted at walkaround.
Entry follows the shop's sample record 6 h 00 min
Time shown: 3 h 48 min
